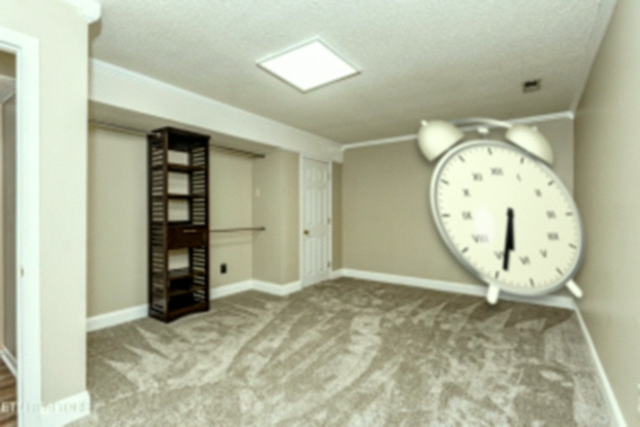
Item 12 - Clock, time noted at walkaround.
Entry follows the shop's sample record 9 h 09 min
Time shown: 6 h 34 min
